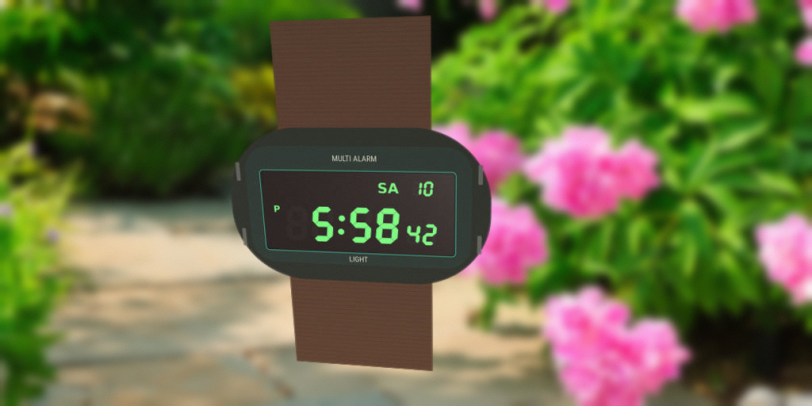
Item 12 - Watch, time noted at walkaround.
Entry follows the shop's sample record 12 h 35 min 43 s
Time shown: 5 h 58 min 42 s
